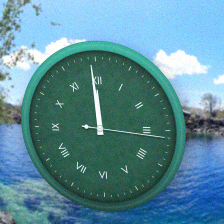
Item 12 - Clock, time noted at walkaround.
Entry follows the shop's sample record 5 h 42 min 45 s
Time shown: 11 h 59 min 16 s
